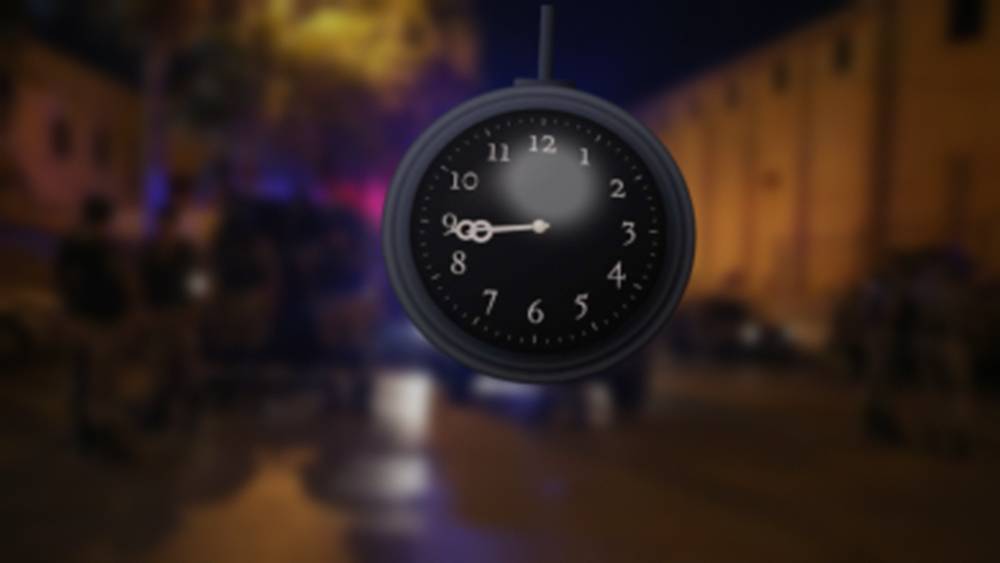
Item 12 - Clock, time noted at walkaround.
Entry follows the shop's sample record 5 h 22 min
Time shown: 8 h 44 min
